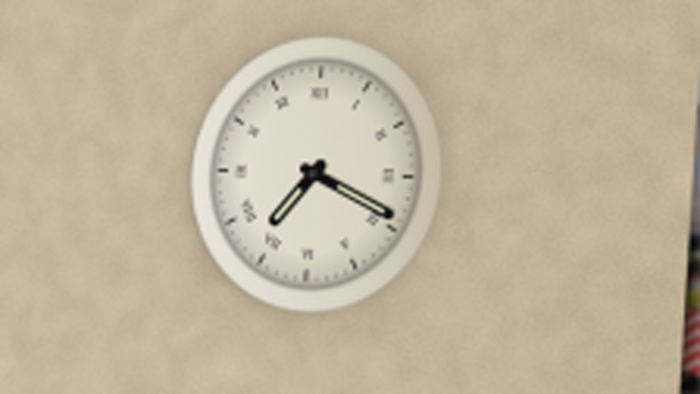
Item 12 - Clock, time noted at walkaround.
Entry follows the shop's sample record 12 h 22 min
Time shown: 7 h 19 min
